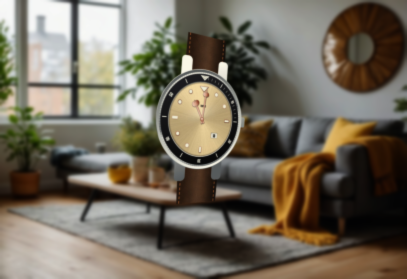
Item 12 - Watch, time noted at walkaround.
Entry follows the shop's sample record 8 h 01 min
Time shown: 11 h 01 min
